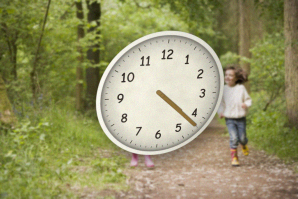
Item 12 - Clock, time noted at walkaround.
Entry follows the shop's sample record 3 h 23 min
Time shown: 4 h 22 min
